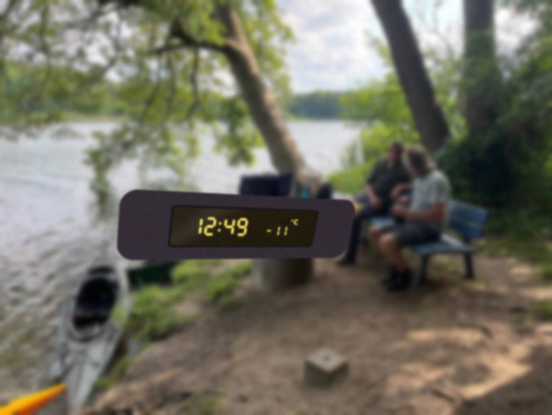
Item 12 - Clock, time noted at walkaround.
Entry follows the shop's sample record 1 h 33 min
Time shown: 12 h 49 min
